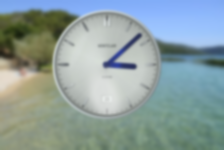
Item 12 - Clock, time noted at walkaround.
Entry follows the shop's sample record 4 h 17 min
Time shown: 3 h 08 min
